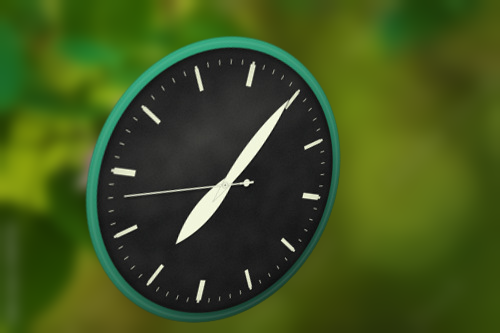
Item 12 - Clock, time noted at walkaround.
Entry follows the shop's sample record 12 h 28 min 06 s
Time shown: 7 h 04 min 43 s
